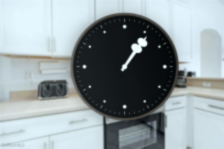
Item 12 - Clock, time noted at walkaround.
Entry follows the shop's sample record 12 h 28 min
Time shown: 1 h 06 min
